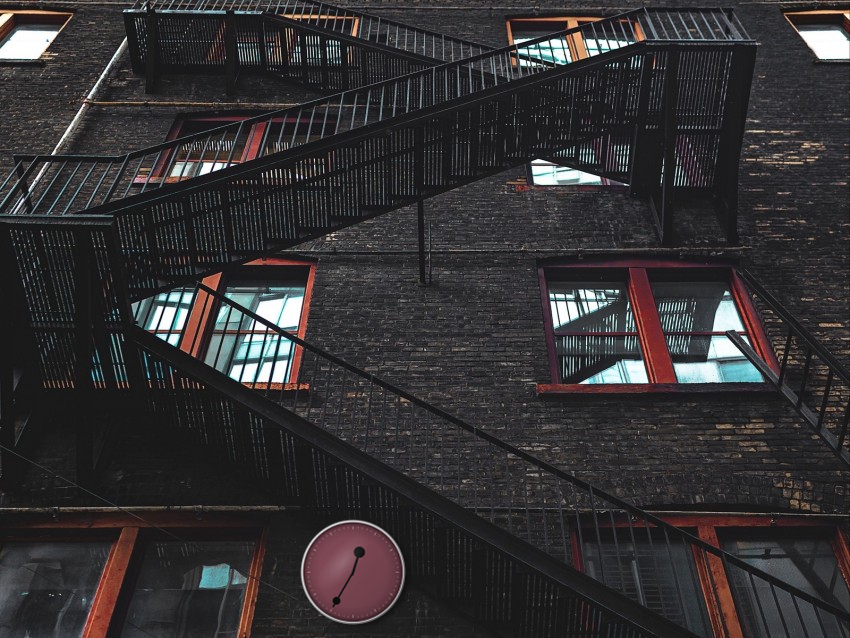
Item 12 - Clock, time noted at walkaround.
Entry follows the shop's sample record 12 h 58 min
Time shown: 12 h 35 min
